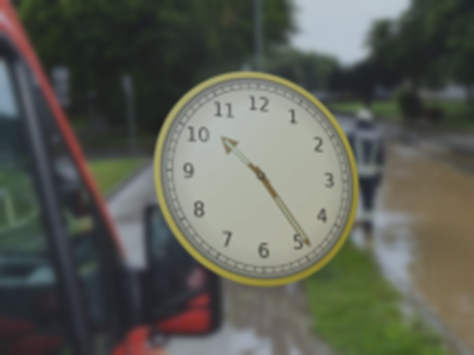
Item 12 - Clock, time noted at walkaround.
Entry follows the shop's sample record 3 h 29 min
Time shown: 10 h 24 min
